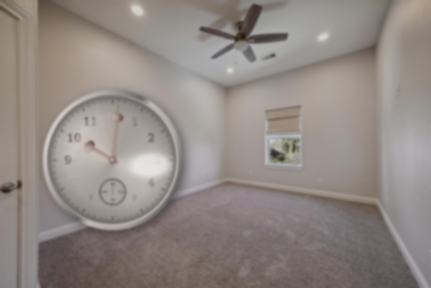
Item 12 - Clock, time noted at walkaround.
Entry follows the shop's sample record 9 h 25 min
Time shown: 10 h 01 min
